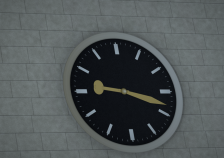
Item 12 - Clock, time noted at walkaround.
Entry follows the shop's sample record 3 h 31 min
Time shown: 9 h 18 min
